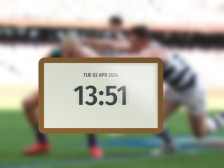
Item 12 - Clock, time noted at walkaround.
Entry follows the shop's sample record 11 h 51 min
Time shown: 13 h 51 min
